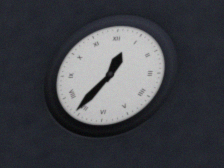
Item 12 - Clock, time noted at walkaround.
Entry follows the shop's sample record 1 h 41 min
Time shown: 12 h 36 min
